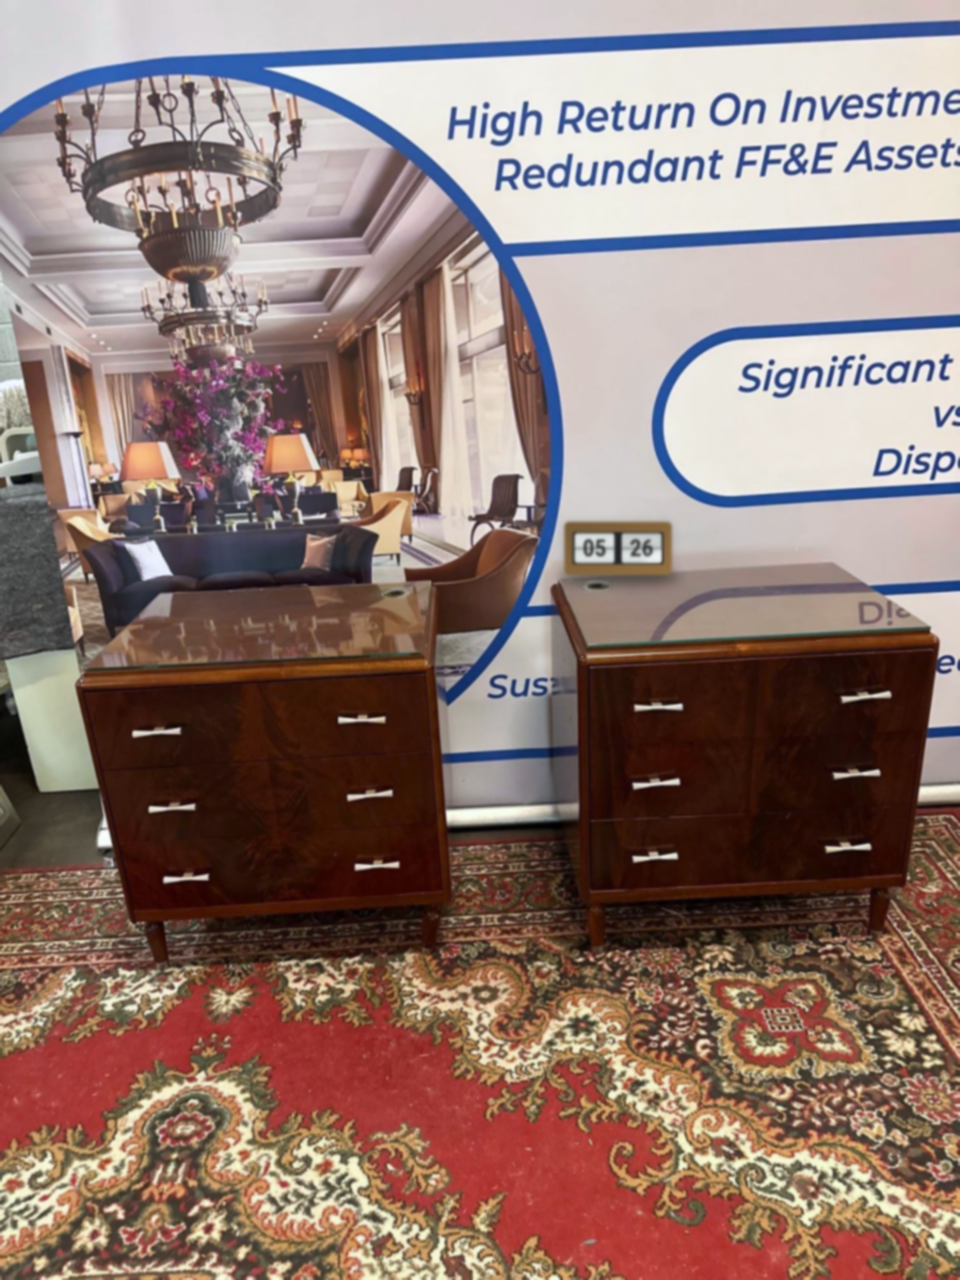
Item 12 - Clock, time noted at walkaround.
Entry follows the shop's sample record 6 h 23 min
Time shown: 5 h 26 min
